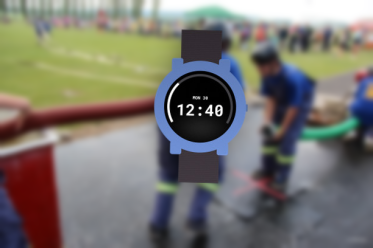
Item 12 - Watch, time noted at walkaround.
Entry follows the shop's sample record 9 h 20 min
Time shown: 12 h 40 min
